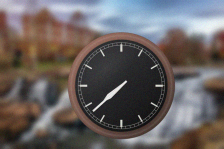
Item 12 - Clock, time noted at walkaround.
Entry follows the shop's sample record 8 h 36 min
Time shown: 7 h 38 min
